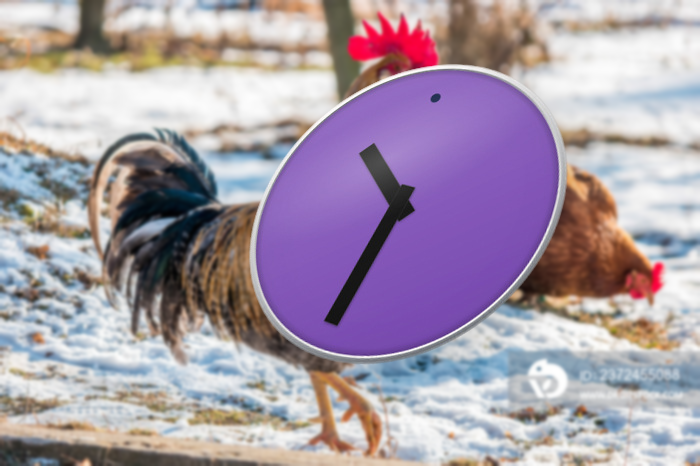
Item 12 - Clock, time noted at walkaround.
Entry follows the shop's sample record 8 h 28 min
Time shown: 10 h 32 min
